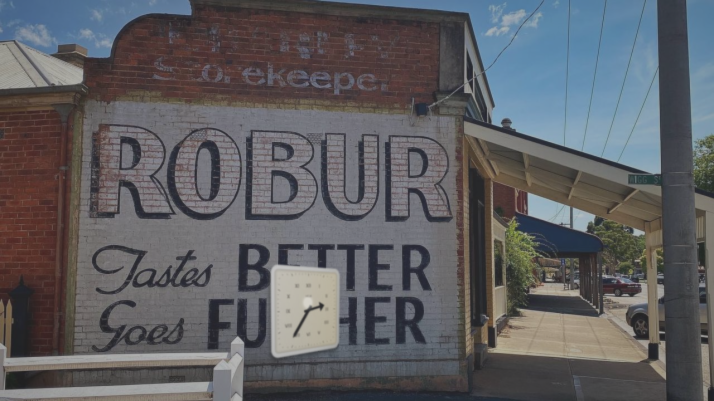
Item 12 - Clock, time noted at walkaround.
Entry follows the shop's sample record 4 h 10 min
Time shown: 2 h 36 min
